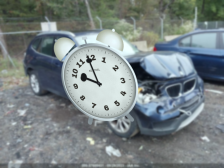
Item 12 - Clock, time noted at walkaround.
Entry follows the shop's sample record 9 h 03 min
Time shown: 9 h 59 min
